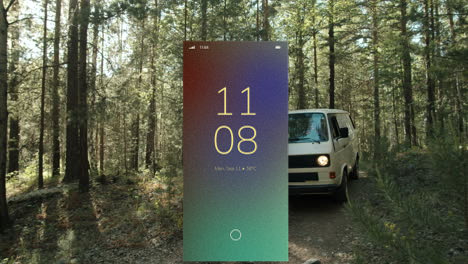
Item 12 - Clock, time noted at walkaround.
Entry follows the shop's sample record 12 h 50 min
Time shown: 11 h 08 min
